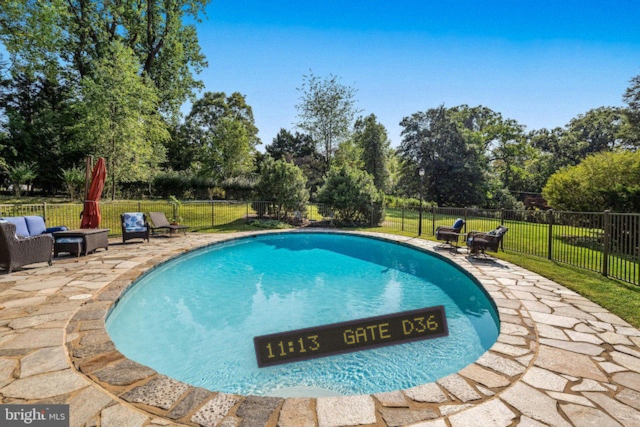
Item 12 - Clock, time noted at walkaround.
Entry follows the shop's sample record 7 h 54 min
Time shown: 11 h 13 min
